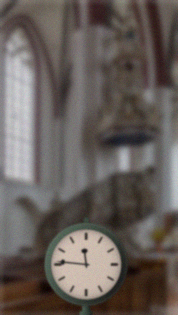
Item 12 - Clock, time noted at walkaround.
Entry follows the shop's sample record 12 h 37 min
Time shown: 11 h 46 min
